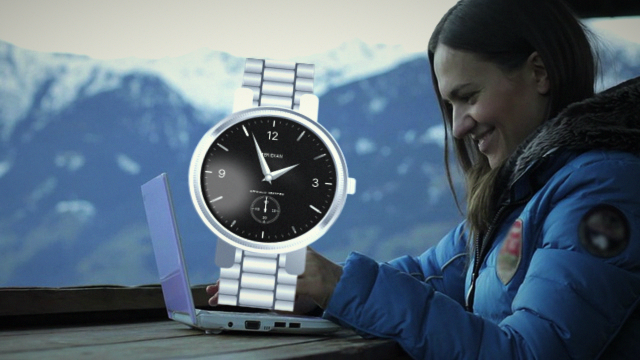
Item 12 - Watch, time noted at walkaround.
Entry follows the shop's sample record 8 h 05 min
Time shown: 1 h 56 min
